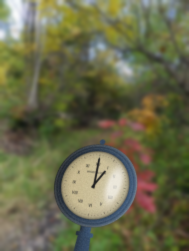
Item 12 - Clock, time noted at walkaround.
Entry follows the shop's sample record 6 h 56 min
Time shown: 1 h 00 min
